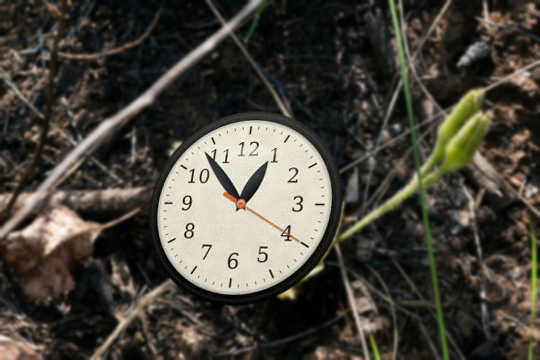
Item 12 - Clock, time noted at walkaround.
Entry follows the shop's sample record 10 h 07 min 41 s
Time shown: 12 h 53 min 20 s
